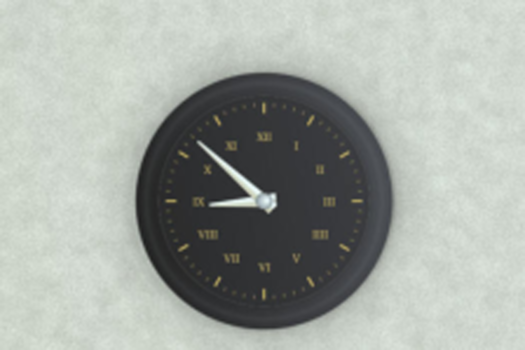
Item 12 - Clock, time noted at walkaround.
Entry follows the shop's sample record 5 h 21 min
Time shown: 8 h 52 min
